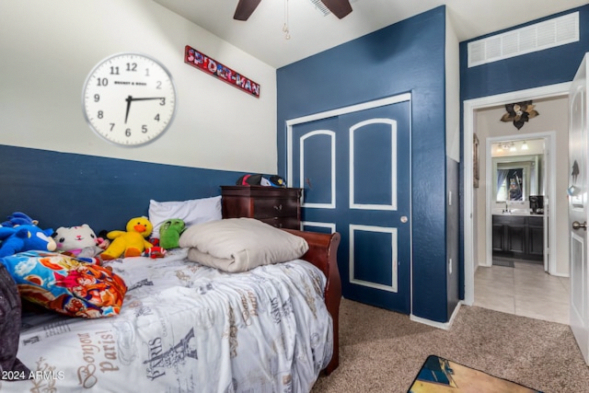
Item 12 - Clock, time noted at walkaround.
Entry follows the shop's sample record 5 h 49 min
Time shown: 6 h 14 min
